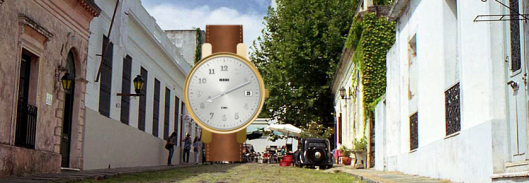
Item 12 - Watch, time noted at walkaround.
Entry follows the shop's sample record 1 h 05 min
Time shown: 8 h 11 min
